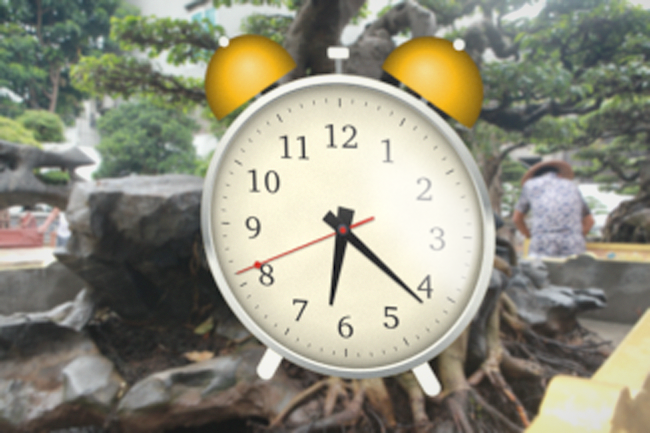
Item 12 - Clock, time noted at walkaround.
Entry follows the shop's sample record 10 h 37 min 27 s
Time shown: 6 h 21 min 41 s
